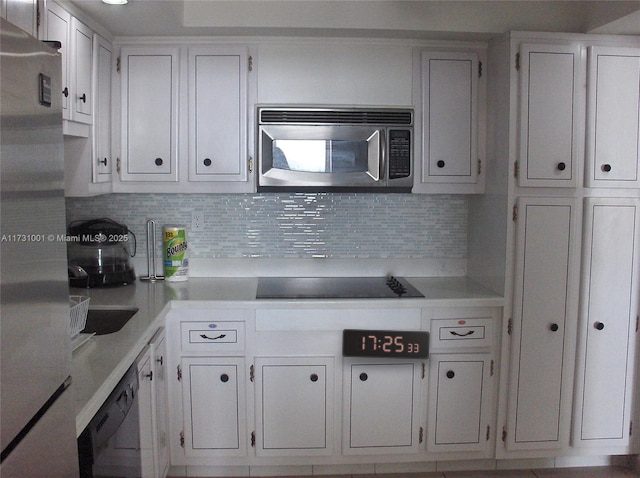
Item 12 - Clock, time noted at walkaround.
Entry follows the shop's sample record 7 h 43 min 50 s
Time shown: 17 h 25 min 33 s
